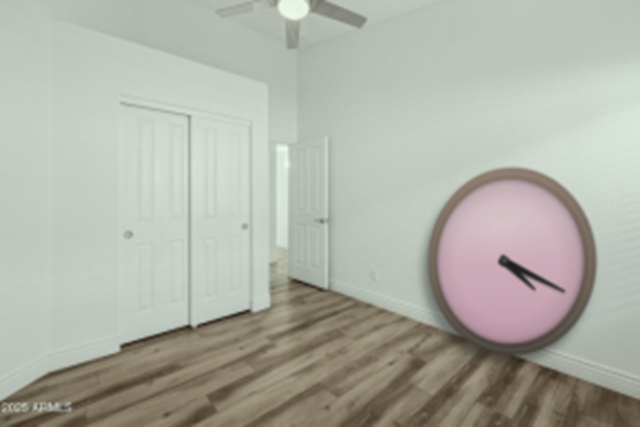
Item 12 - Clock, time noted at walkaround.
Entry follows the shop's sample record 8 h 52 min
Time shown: 4 h 19 min
